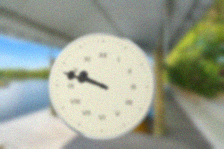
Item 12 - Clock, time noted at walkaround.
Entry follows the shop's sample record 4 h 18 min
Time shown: 9 h 48 min
